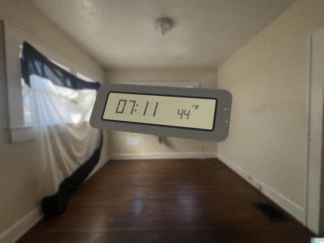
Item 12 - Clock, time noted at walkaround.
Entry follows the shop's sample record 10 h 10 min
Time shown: 7 h 11 min
